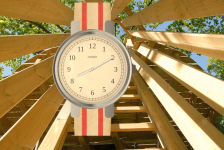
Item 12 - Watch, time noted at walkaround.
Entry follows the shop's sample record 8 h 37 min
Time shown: 8 h 10 min
